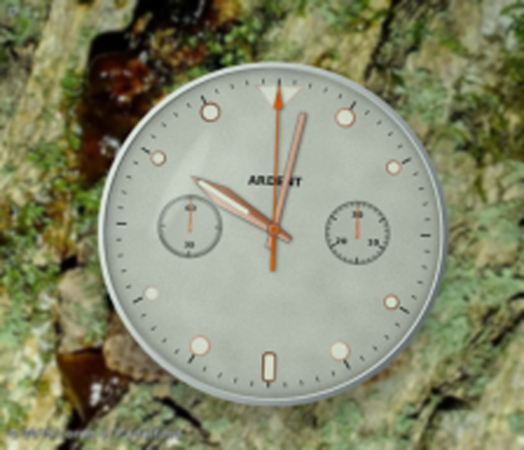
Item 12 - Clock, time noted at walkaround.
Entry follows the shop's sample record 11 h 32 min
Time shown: 10 h 02 min
